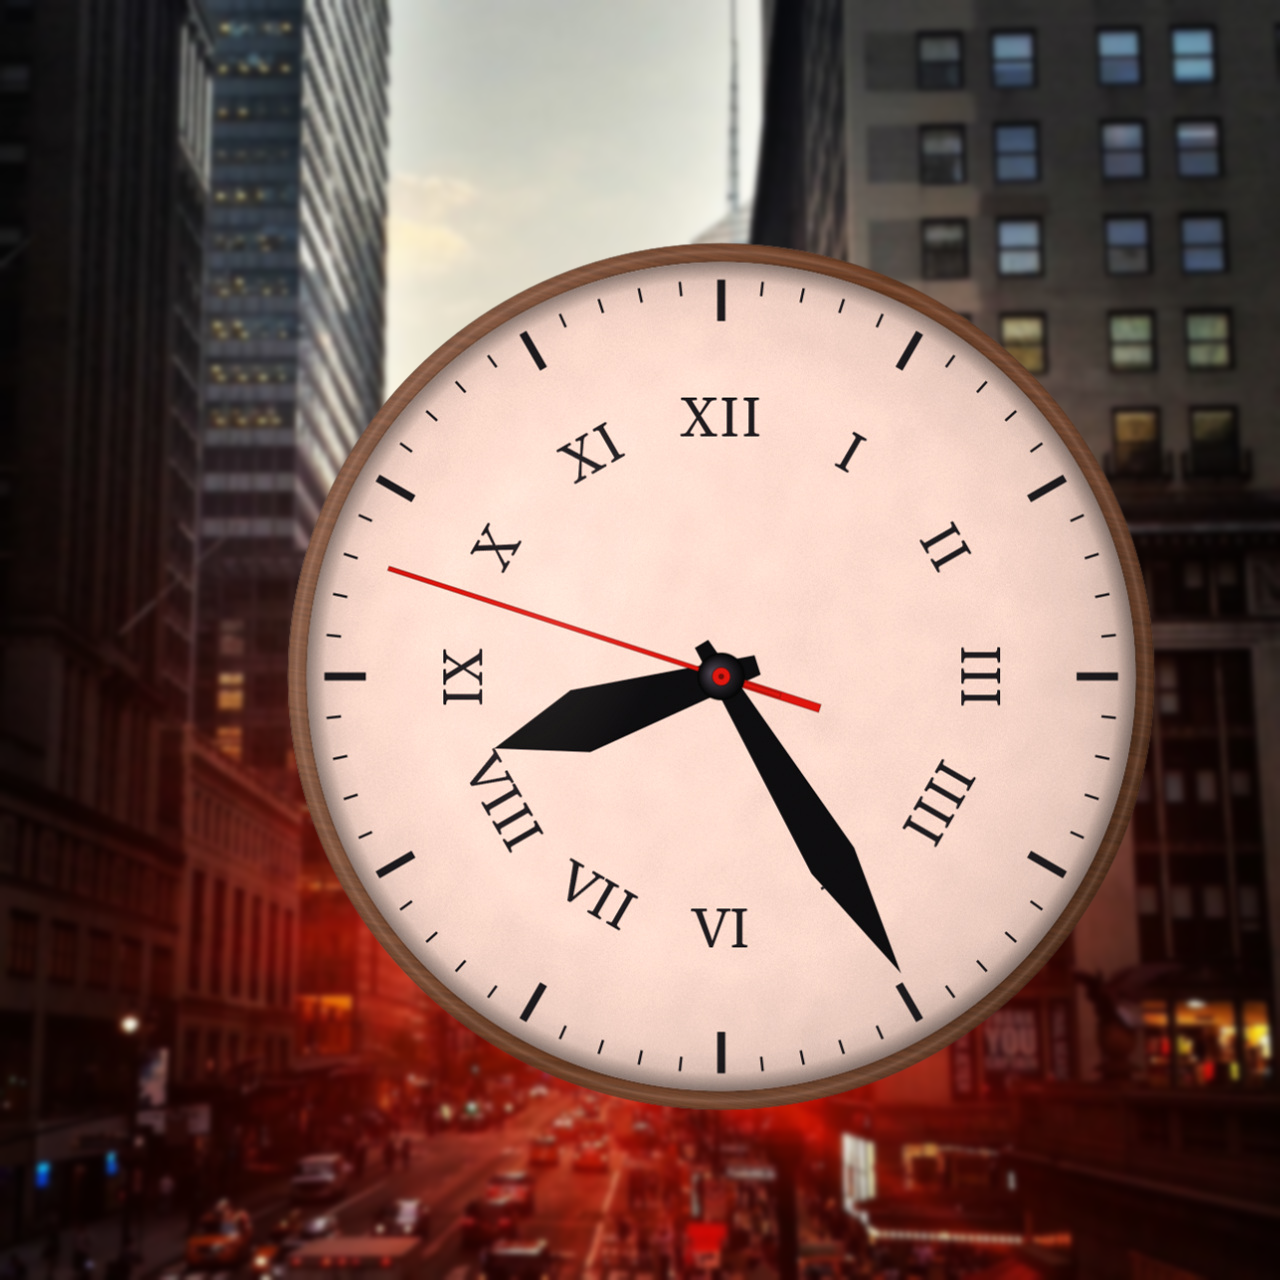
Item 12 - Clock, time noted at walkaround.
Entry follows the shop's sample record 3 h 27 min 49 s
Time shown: 8 h 24 min 48 s
